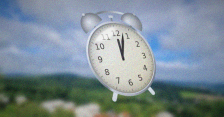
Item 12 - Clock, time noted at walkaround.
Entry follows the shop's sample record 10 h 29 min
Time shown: 12 h 03 min
